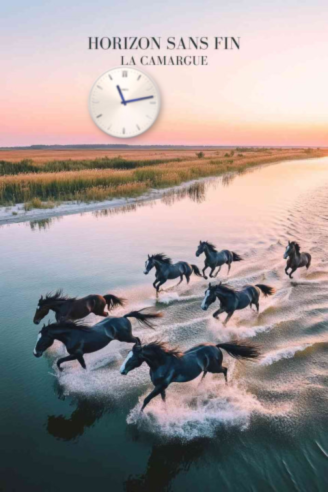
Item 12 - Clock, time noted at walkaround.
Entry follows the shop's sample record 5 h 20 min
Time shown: 11 h 13 min
